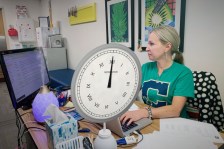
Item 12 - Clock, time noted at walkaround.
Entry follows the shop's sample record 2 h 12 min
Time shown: 12 h 00 min
